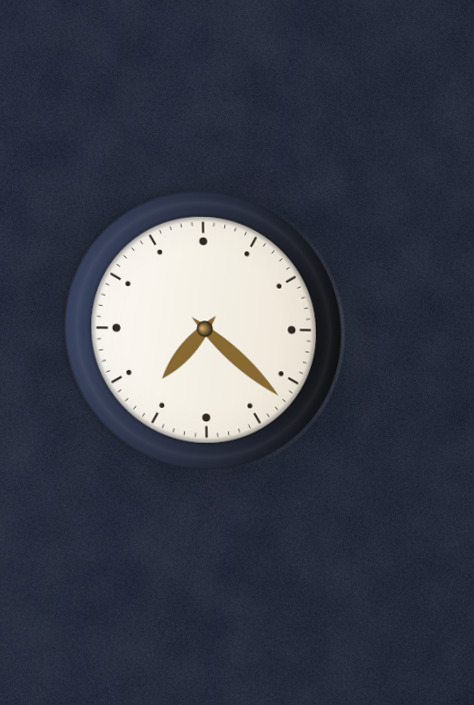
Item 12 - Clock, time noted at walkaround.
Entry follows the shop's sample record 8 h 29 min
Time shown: 7 h 22 min
